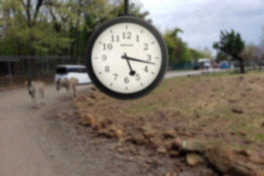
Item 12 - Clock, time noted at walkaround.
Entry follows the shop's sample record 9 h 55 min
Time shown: 5 h 17 min
